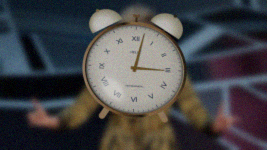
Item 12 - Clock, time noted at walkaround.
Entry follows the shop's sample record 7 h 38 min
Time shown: 3 h 02 min
